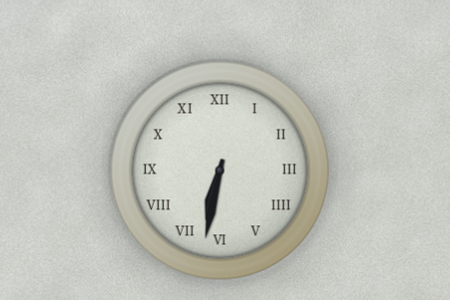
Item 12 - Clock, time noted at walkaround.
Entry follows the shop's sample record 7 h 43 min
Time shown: 6 h 32 min
